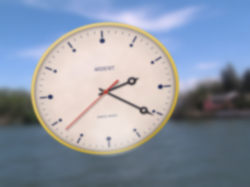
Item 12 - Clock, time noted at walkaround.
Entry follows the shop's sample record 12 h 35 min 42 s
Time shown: 2 h 20 min 38 s
